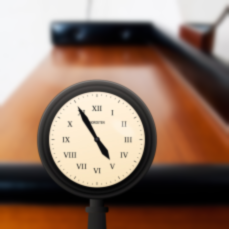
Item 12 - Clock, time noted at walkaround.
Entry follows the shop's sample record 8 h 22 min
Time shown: 4 h 55 min
